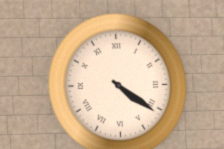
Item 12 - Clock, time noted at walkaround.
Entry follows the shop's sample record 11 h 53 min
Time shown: 4 h 21 min
